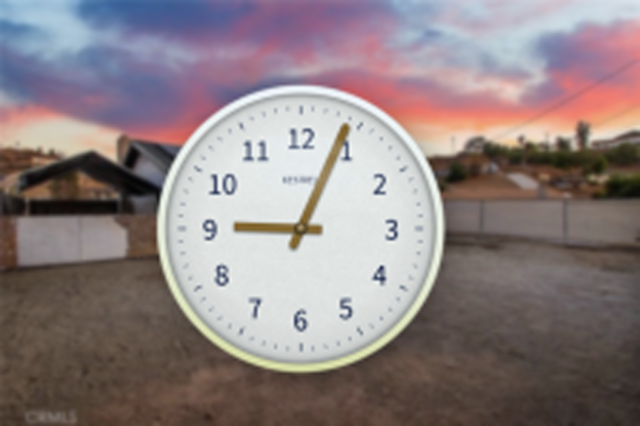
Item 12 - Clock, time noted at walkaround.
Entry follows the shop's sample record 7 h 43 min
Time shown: 9 h 04 min
